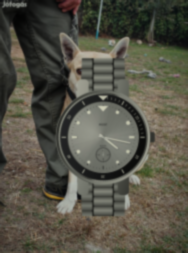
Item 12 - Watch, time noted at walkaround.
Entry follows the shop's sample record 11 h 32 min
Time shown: 4 h 17 min
